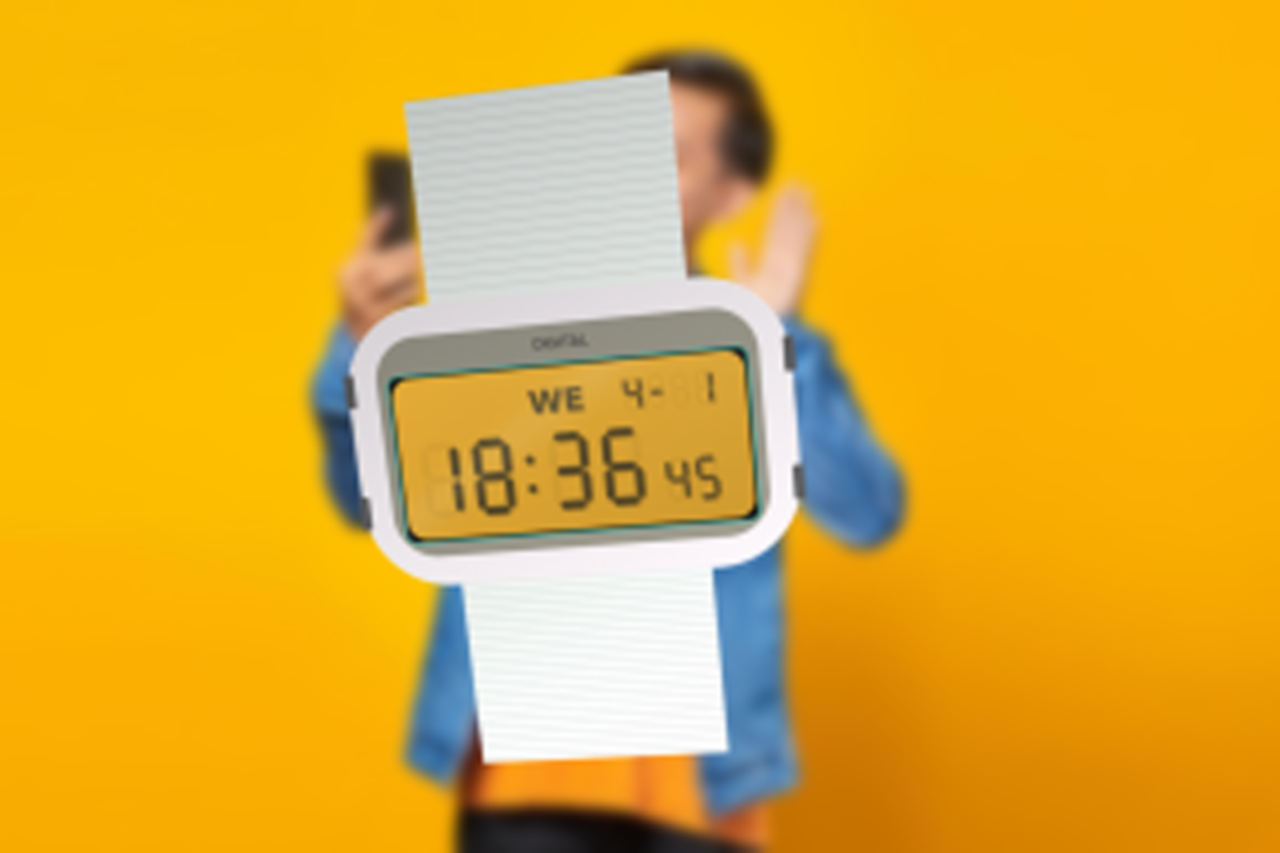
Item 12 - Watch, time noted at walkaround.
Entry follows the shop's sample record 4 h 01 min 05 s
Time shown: 18 h 36 min 45 s
